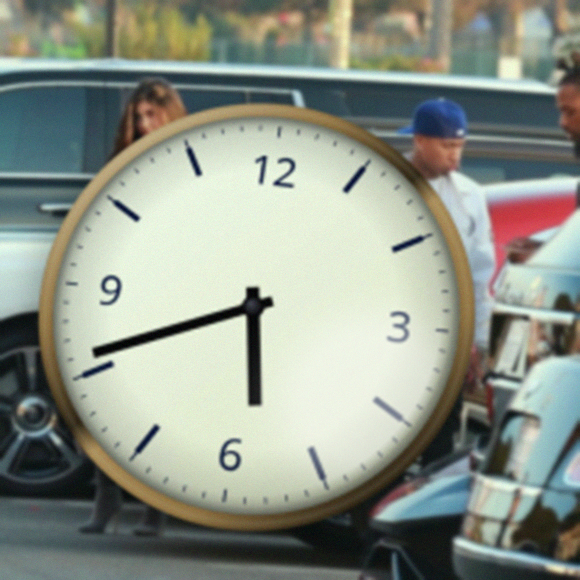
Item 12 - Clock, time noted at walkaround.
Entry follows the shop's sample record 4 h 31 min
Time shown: 5 h 41 min
